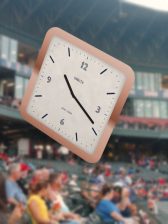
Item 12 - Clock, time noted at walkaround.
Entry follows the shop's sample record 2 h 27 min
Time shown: 10 h 19 min
